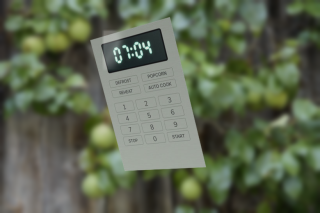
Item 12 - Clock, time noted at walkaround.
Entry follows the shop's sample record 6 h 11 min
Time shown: 7 h 04 min
